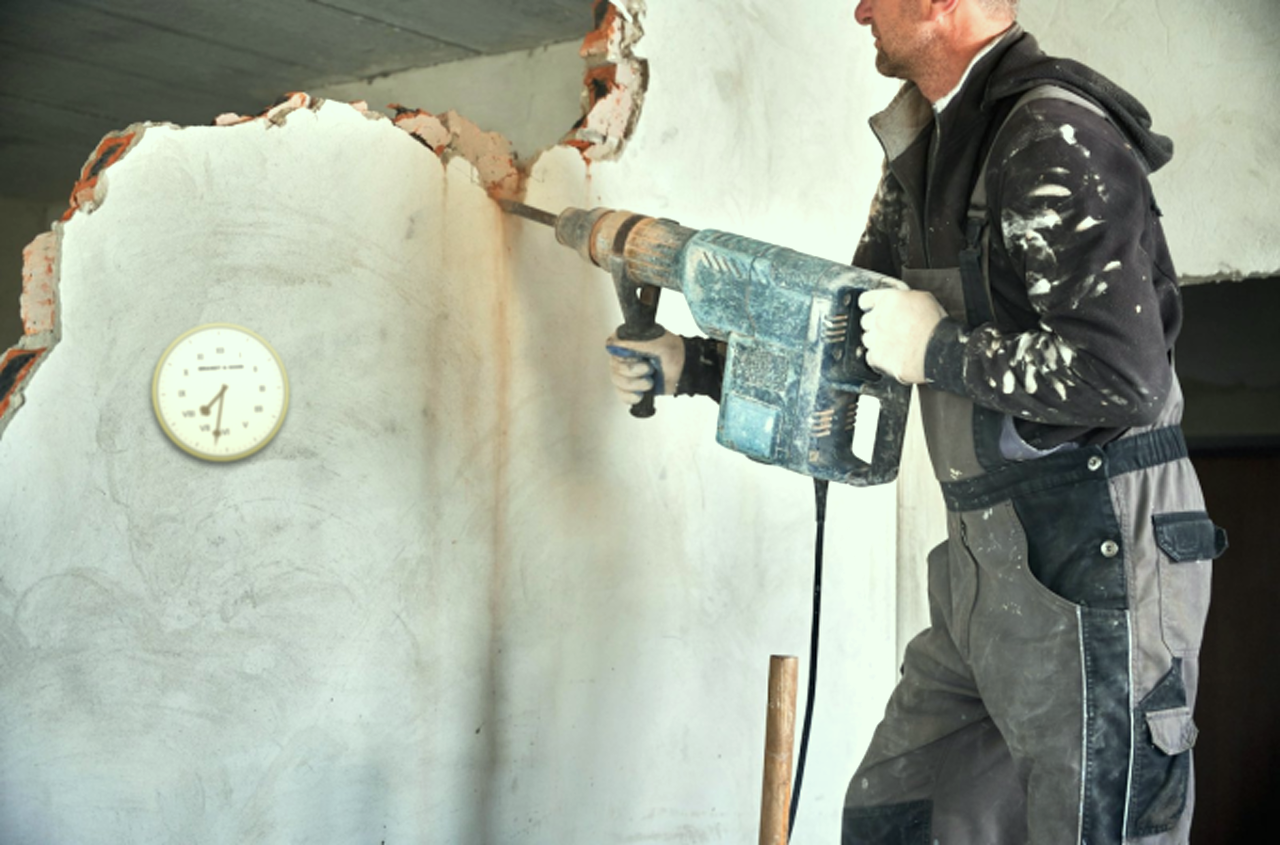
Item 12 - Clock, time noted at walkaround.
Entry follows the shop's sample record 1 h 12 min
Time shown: 7 h 32 min
